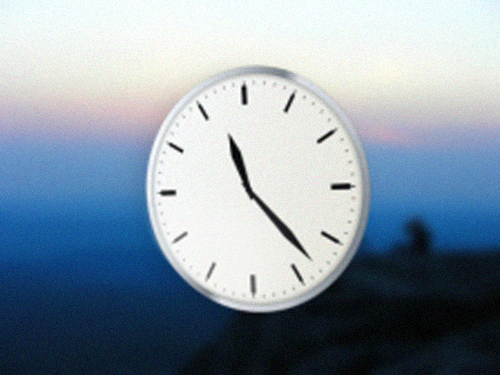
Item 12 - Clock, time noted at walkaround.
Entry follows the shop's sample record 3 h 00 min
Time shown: 11 h 23 min
